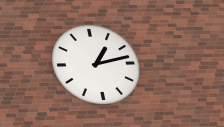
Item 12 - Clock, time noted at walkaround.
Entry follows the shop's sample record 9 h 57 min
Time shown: 1 h 13 min
